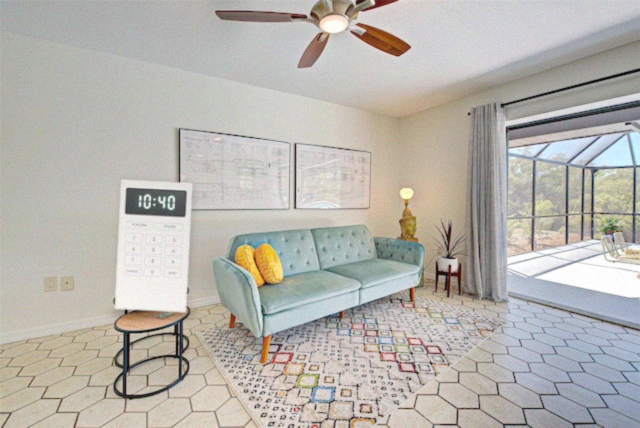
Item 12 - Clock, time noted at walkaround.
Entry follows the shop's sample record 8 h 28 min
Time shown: 10 h 40 min
